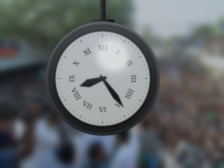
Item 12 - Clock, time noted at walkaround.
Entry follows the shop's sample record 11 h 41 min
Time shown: 8 h 24 min
